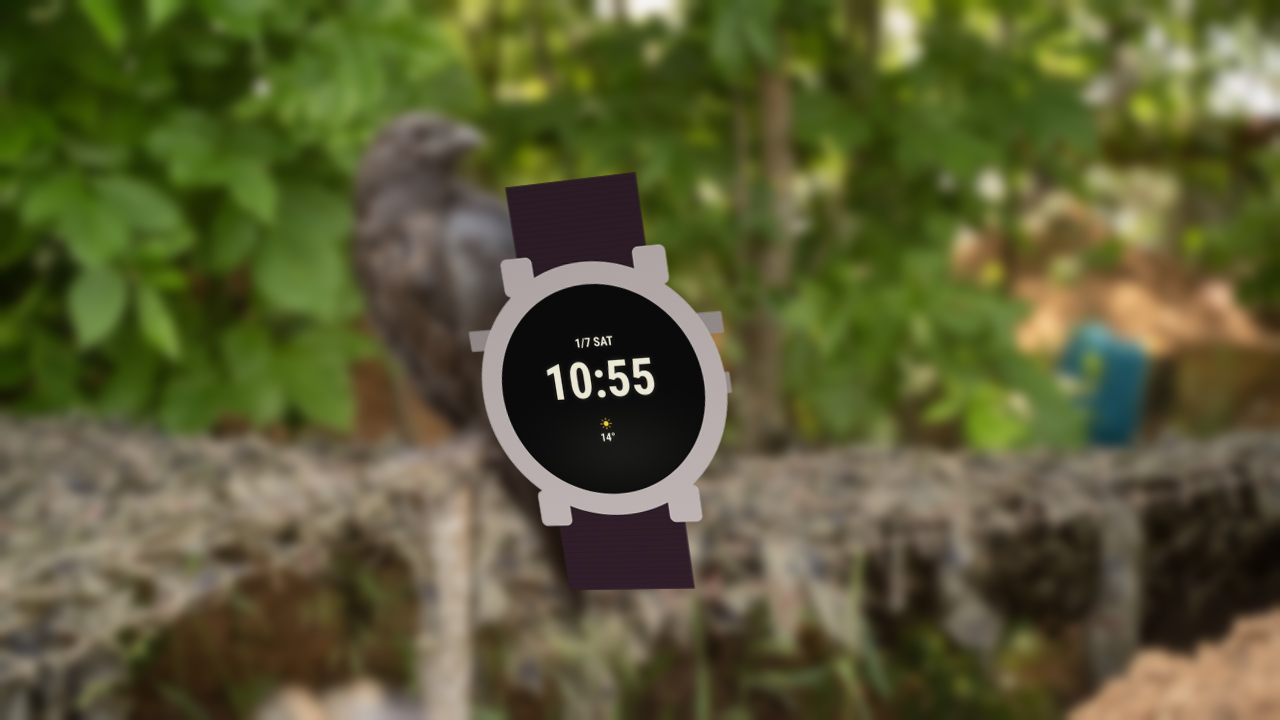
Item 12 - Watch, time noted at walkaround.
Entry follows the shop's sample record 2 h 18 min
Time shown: 10 h 55 min
